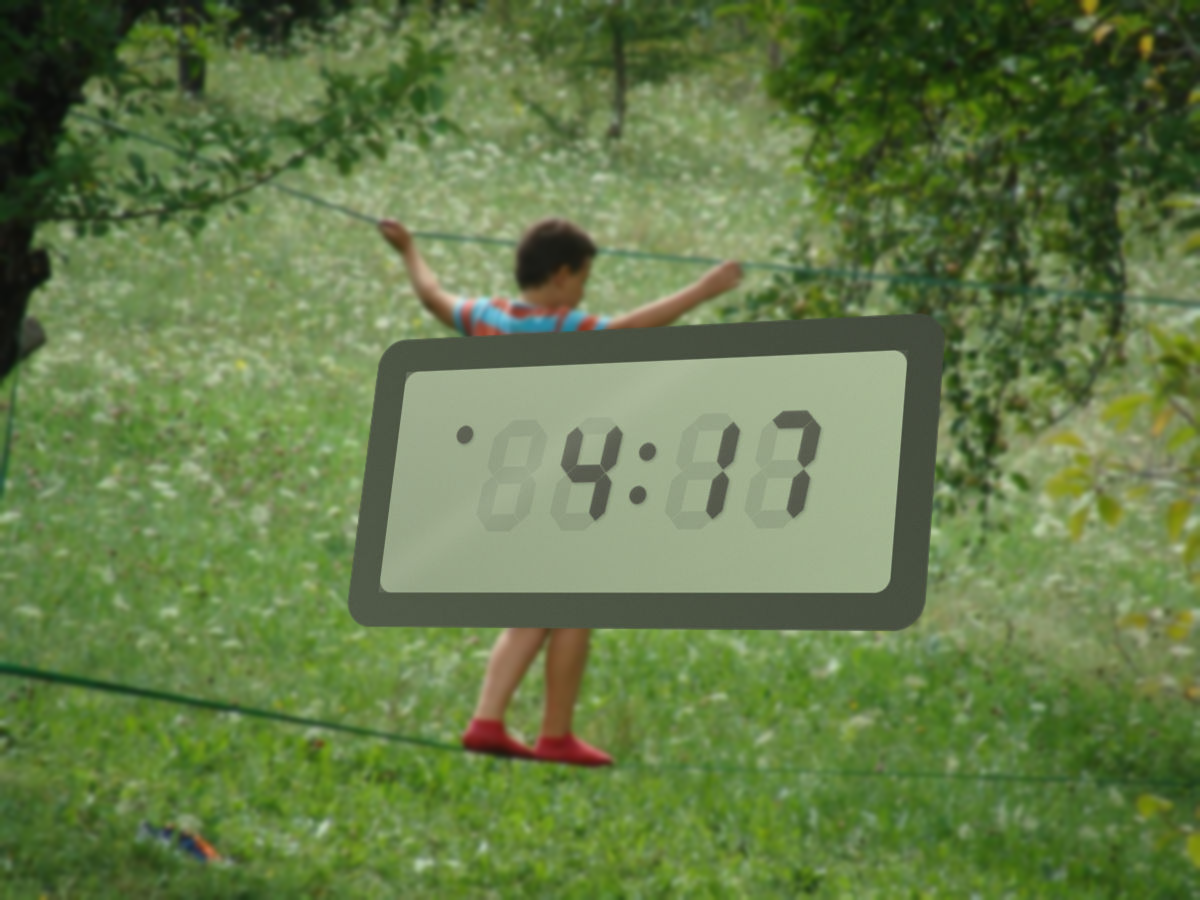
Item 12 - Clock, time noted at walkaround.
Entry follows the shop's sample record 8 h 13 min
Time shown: 4 h 17 min
